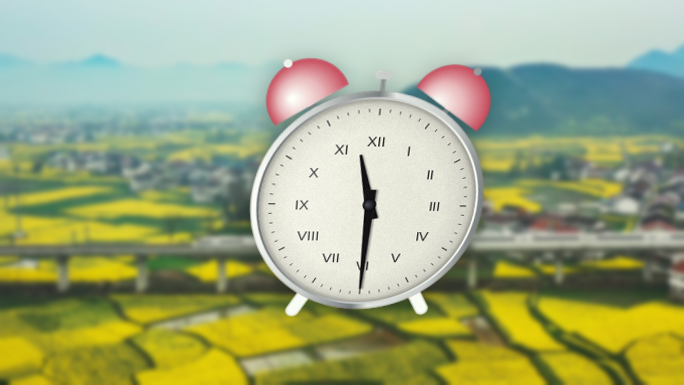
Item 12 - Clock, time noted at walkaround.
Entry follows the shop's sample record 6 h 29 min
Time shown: 11 h 30 min
